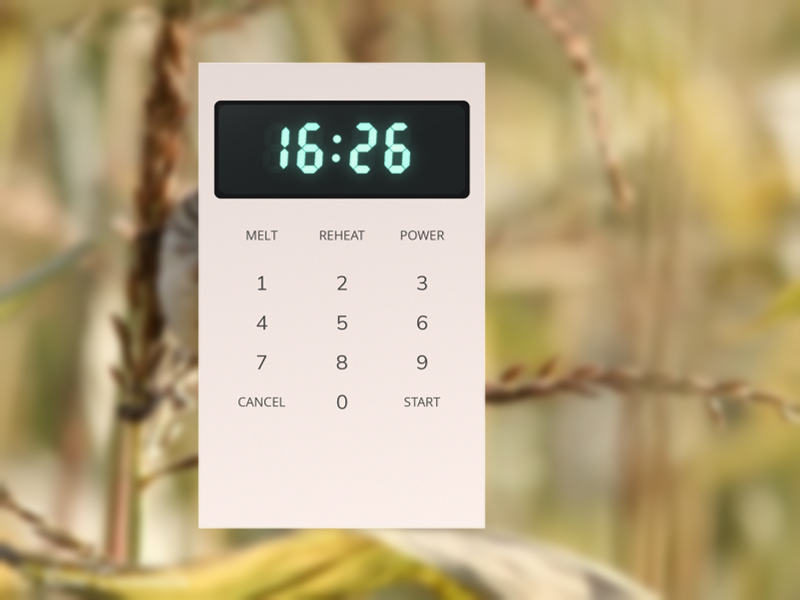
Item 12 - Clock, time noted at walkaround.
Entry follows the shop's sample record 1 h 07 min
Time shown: 16 h 26 min
